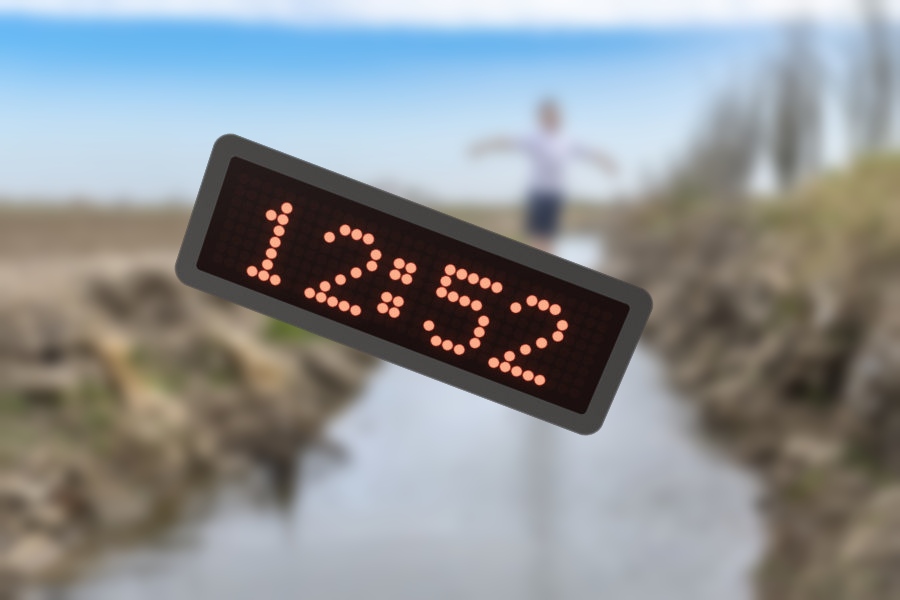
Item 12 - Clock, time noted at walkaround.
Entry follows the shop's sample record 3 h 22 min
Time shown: 12 h 52 min
